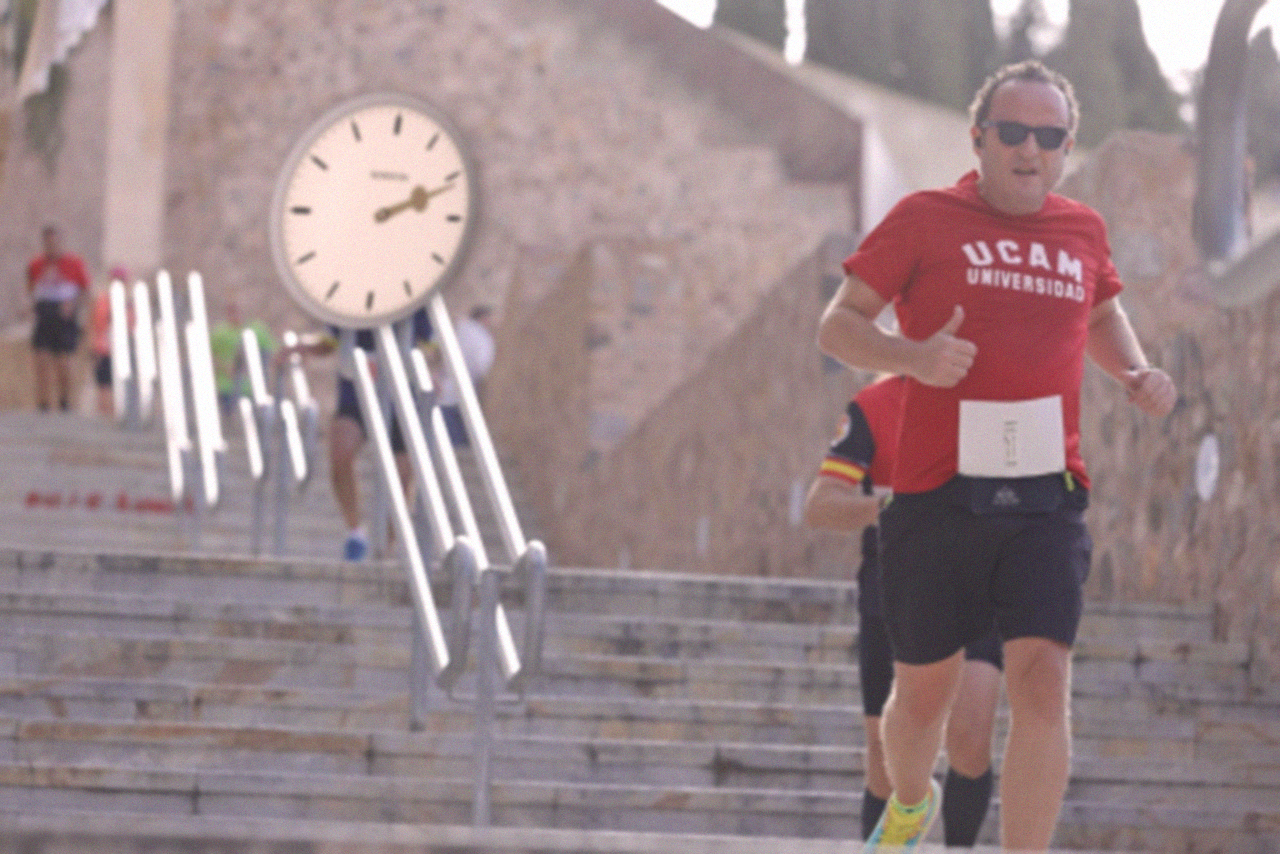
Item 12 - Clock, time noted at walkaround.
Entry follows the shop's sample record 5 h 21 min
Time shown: 2 h 11 min
